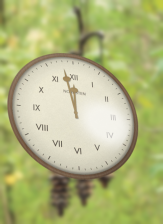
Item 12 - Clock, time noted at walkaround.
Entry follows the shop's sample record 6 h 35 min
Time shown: 11 h 58 min
